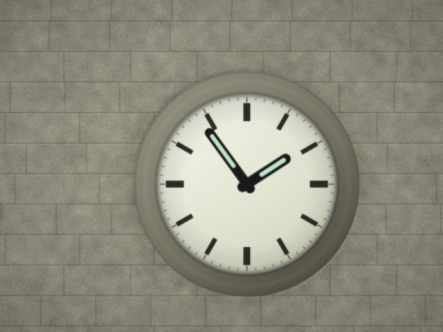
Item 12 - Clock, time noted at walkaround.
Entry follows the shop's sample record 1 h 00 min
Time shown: 1 h 54 min
